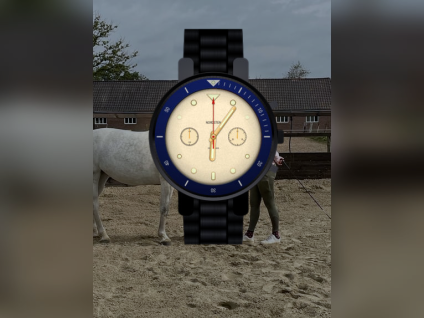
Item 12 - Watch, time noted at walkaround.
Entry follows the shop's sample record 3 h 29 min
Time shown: 6 h 06 min
